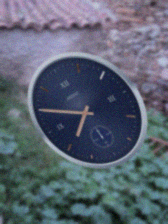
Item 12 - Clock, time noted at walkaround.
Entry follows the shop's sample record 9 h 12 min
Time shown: 7 h 50 min
